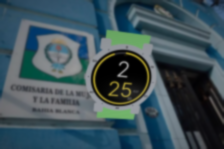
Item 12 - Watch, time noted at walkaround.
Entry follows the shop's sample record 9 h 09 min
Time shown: 2 h 25 min
